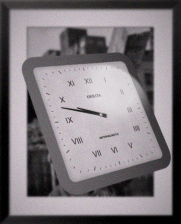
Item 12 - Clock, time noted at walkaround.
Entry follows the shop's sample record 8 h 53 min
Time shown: 9 h 48 min
